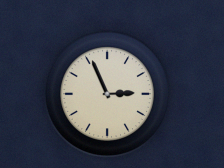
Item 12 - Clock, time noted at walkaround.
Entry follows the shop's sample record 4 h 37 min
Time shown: 2 h 56 min
